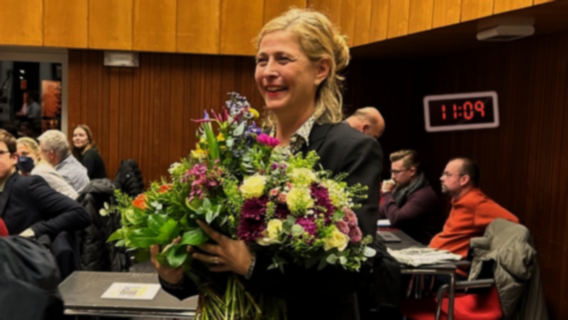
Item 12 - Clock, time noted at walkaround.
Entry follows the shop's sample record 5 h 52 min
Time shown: 11 h 09 min
